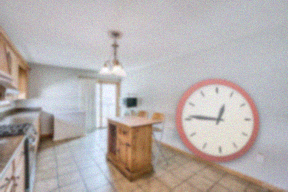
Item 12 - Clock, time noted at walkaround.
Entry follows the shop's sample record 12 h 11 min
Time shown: 12 h 46 min
